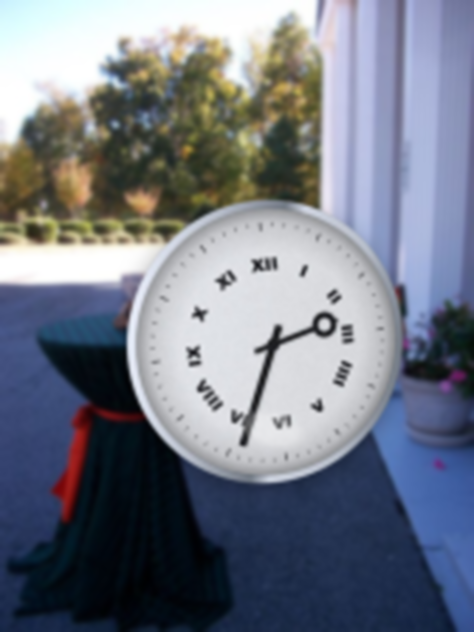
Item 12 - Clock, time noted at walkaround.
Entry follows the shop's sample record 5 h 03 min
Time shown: 2 h 34 min
